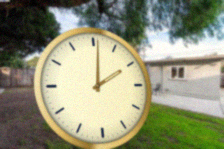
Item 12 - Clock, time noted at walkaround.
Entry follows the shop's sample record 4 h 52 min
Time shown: 2 h 01 min
